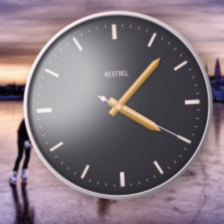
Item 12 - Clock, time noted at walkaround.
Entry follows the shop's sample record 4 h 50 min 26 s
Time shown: 4 h 07 min 20 s
